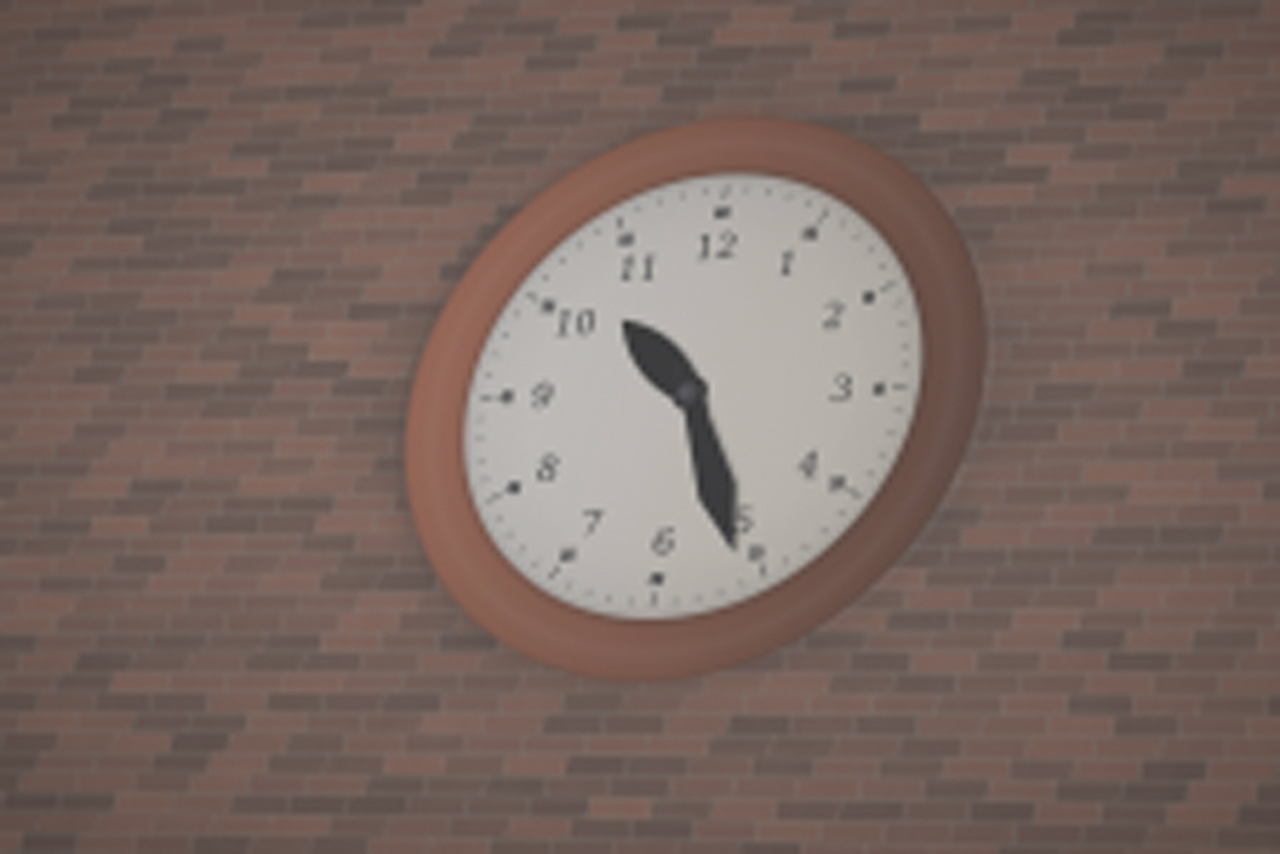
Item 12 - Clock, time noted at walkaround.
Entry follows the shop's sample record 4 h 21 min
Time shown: 10 h 26 min
